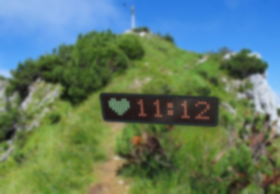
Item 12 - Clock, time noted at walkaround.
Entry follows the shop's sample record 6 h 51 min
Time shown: 11 h 12 min
